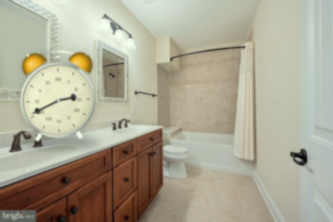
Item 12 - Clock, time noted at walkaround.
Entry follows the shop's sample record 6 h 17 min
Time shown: 2 h 41 min
